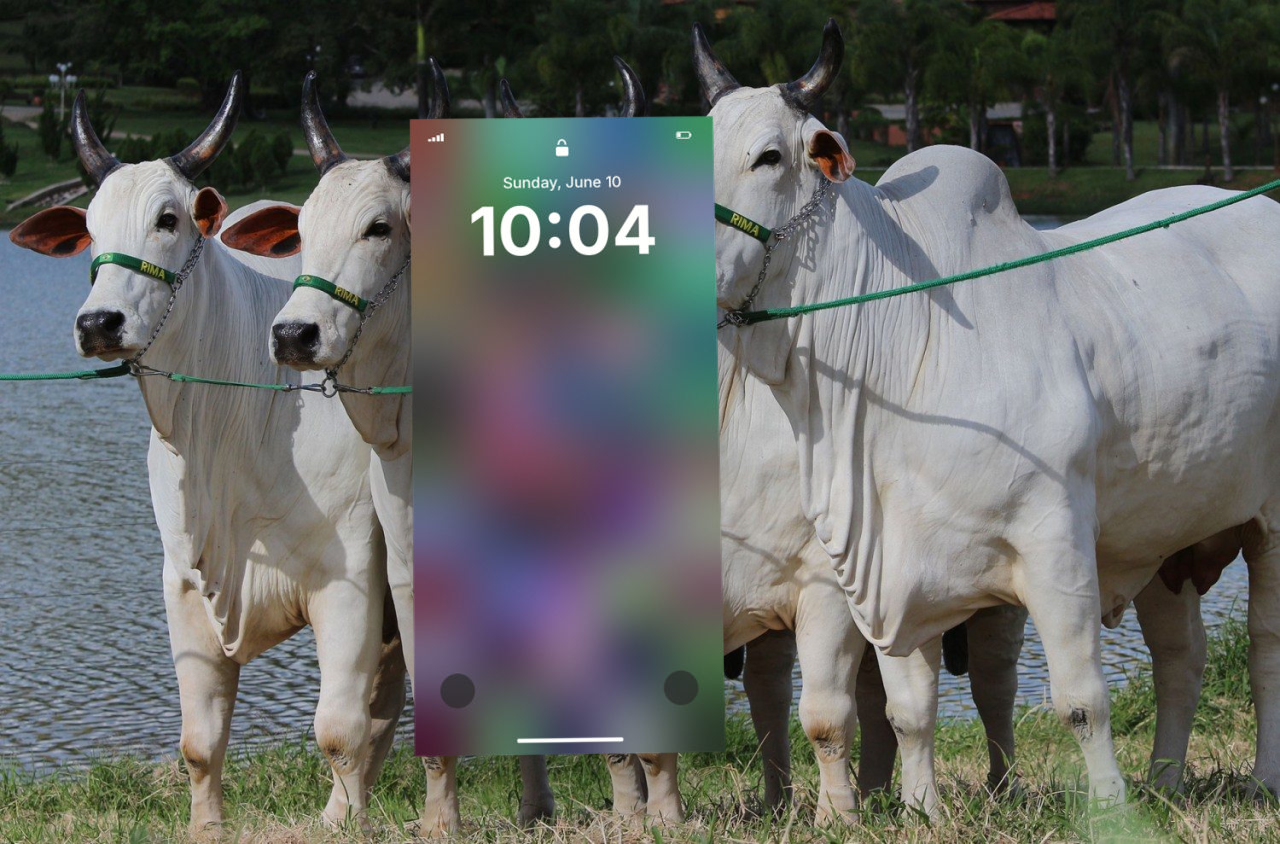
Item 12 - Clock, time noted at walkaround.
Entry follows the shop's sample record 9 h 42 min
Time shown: 10 h 04 min
